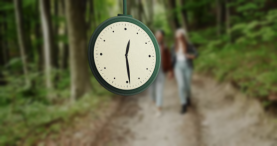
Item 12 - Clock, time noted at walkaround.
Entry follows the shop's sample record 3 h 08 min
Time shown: 12 h 29 min
